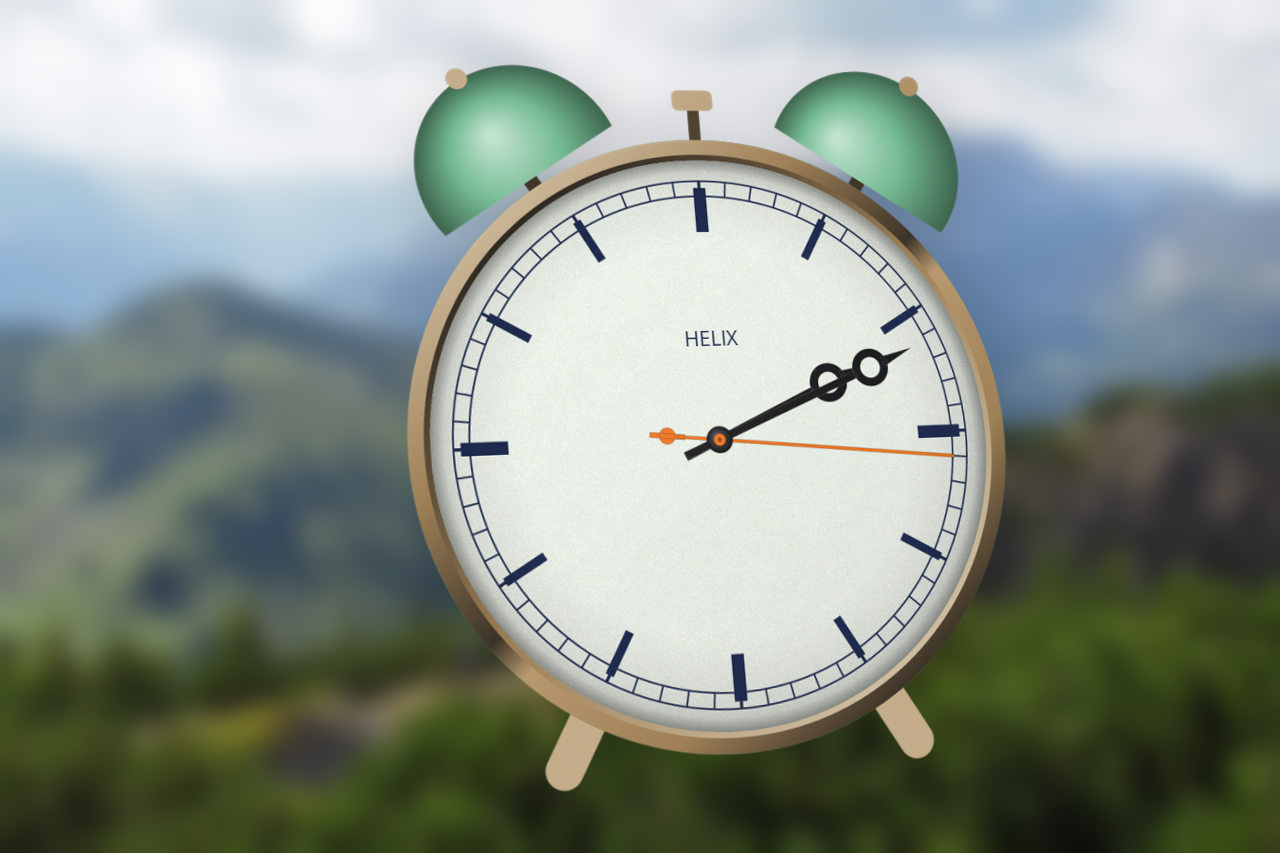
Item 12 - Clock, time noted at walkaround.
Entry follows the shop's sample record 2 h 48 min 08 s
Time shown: 2 h 11 min 16 s
